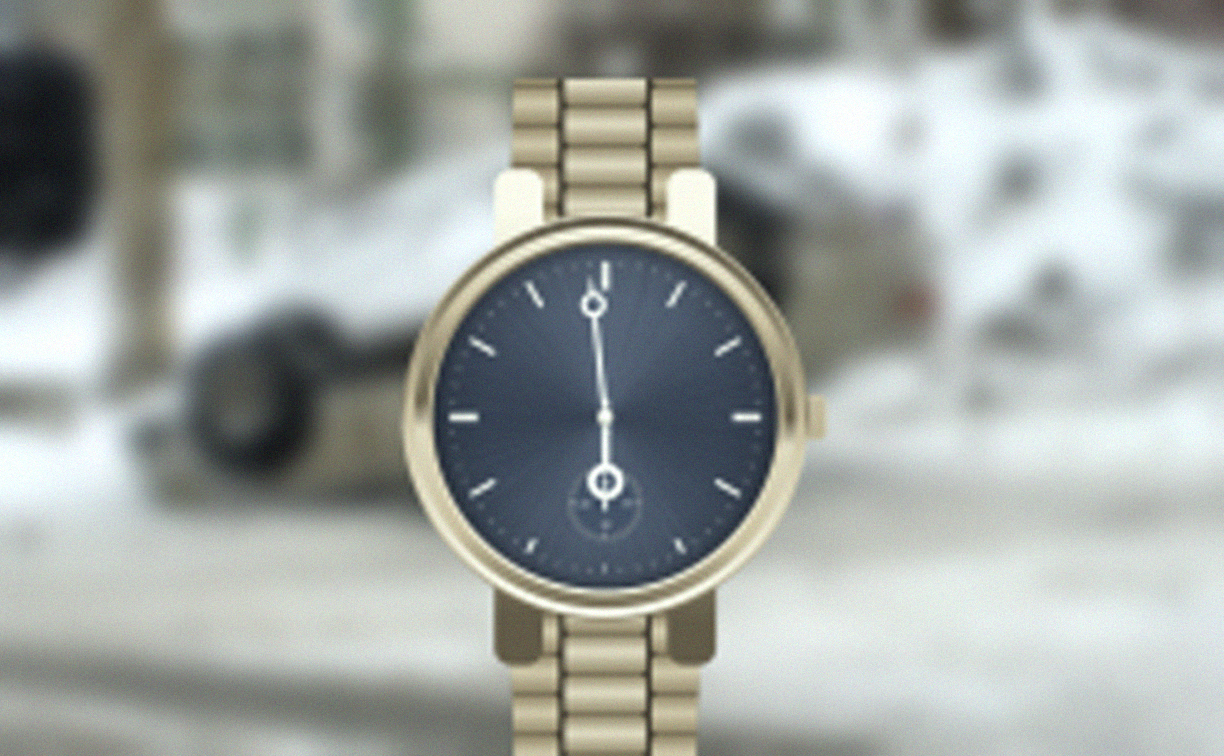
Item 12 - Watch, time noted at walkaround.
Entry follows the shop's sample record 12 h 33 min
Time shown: 5 h 59 min
